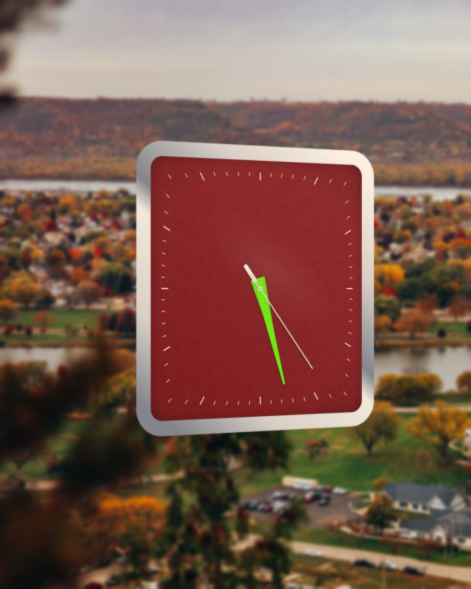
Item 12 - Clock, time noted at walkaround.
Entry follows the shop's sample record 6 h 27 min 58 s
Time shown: 5 h 27 min 24 s
